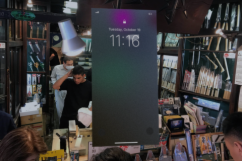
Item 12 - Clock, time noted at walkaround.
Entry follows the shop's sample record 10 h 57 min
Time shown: 11 h 16 min
